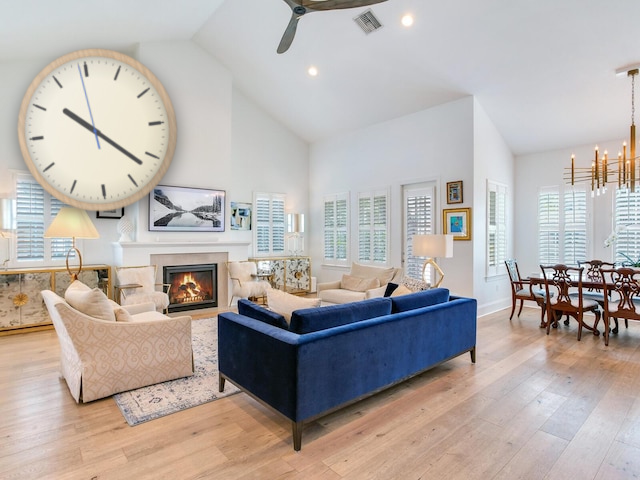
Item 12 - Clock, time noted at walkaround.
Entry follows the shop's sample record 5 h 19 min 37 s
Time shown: 10 h 21 min 59 s
